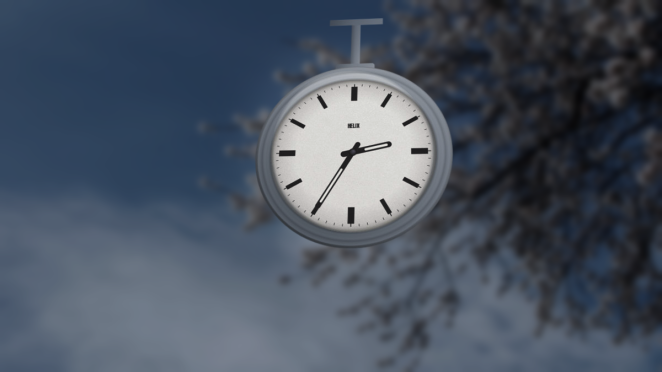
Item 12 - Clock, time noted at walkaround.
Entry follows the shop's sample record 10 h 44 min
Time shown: 2 h 35 min
